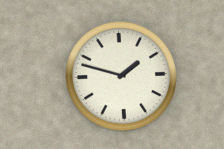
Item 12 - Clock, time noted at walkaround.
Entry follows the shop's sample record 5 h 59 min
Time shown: 1 h 48 min
